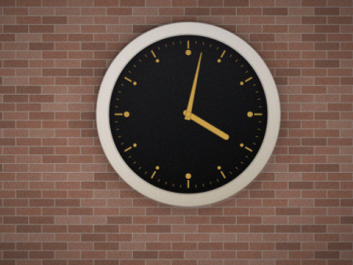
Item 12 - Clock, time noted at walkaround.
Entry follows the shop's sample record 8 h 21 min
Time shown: 4 h 02 min
